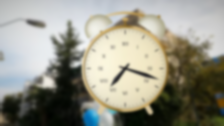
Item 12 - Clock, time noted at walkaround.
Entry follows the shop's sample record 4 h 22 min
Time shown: 7 h 18 min
